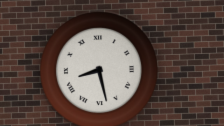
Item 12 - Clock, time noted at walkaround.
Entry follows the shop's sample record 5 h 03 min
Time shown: 8 h 28 min
